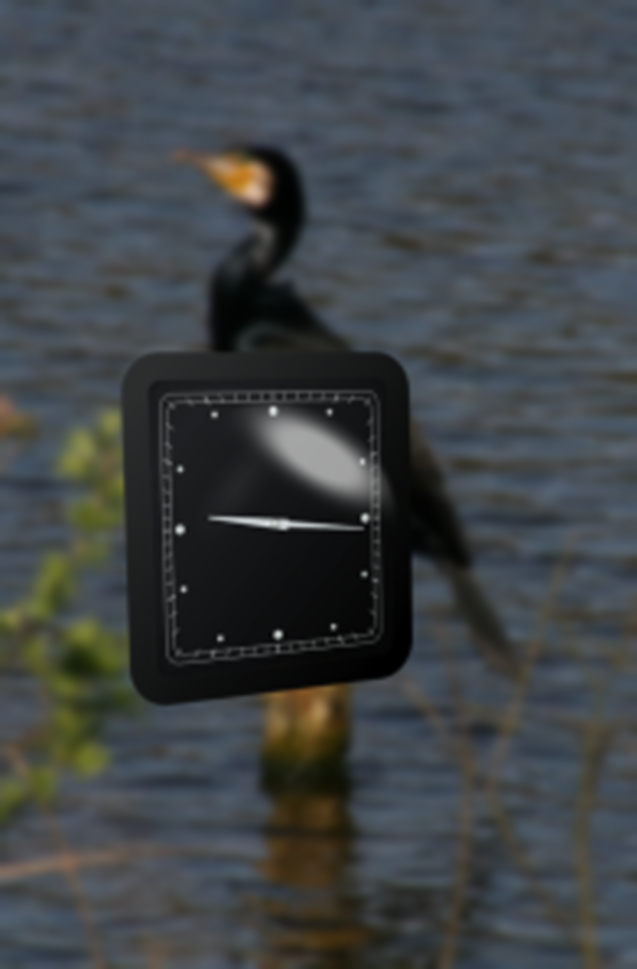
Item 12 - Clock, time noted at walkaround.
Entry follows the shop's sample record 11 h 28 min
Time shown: 9 h 16 min
